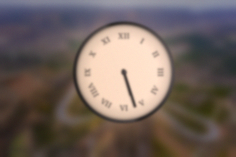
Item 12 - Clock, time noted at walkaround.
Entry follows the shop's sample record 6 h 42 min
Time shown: 5 h 27 min
